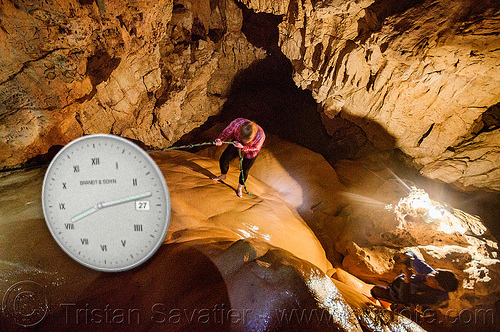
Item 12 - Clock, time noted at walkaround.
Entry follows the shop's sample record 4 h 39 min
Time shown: 8 h 13 min
